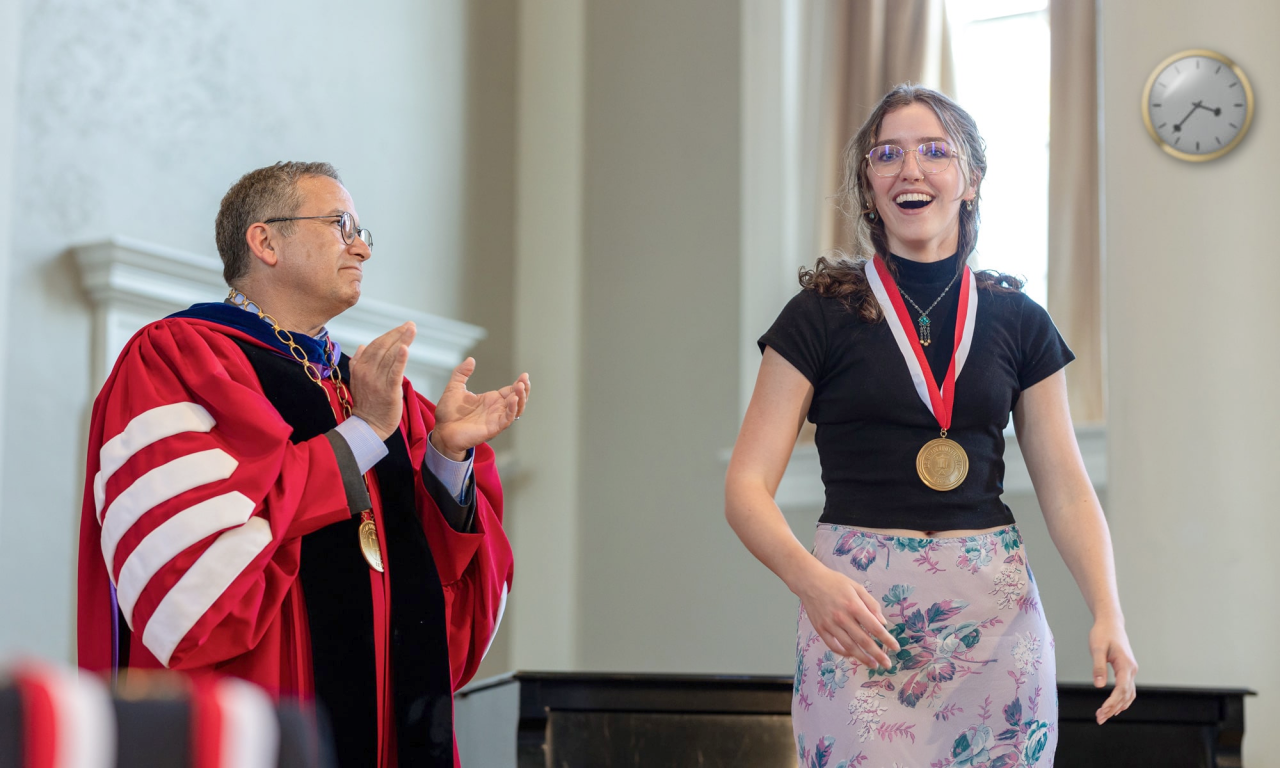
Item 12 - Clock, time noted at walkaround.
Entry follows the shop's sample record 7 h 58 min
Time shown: 3 h 37 min
